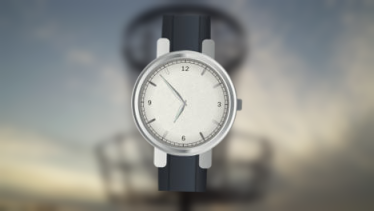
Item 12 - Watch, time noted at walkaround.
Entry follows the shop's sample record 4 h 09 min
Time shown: 6 h 53 min
